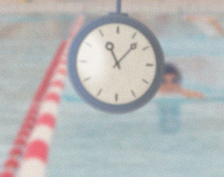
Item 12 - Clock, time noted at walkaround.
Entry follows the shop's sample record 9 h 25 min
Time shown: 11 h 07 min
